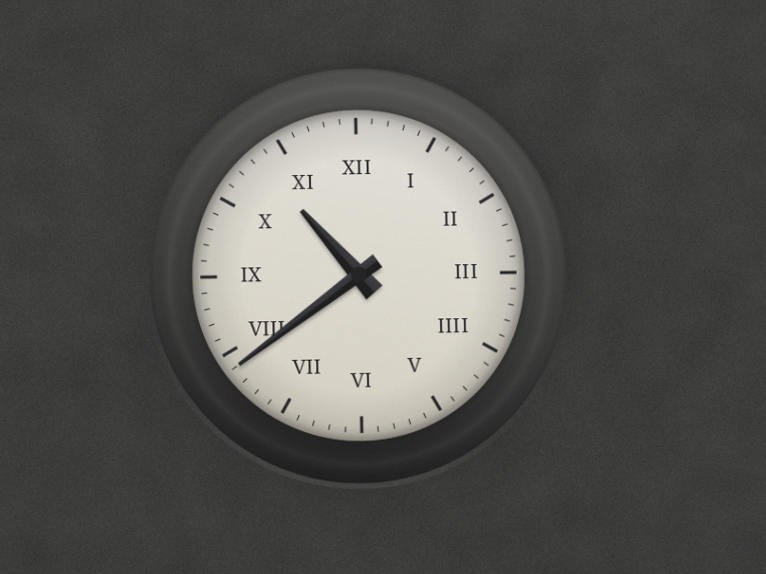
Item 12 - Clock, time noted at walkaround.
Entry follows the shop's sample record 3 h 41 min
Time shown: 10 h 39 min
